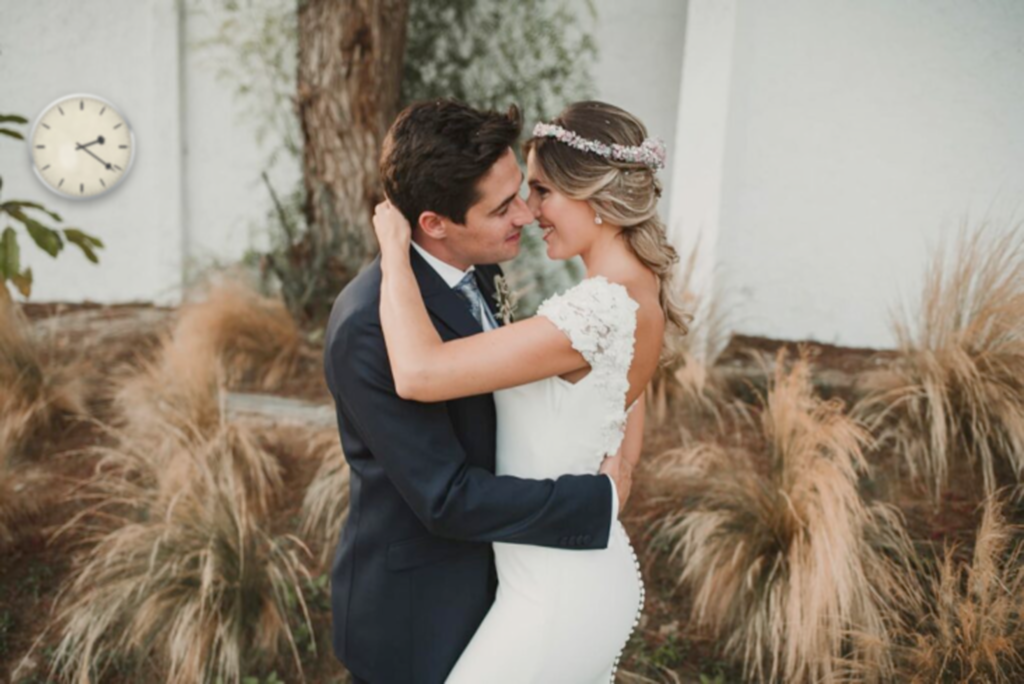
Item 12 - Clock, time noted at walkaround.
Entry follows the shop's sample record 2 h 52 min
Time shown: 2 h 21 min
